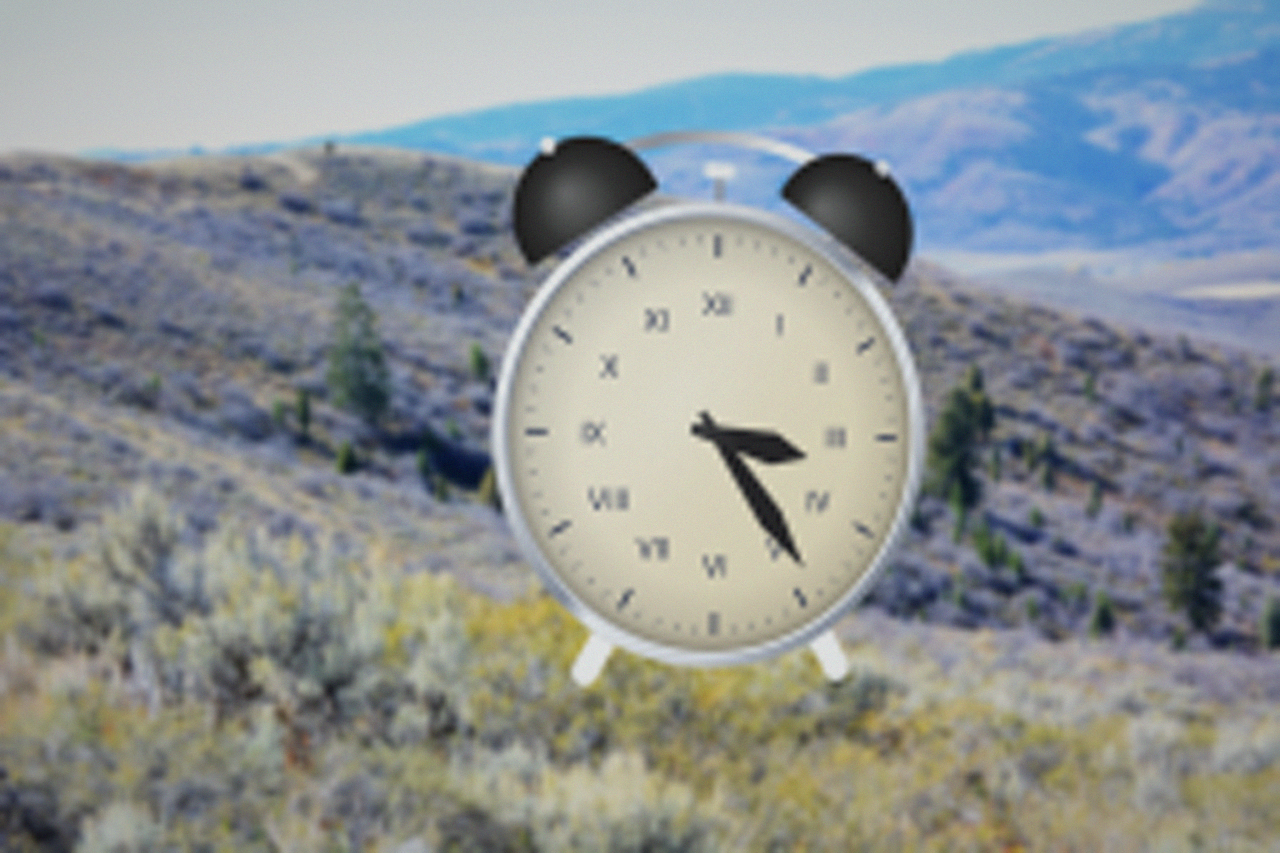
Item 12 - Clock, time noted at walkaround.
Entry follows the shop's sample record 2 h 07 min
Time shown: 3 h 24 min
